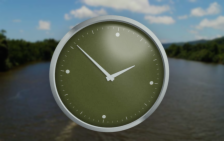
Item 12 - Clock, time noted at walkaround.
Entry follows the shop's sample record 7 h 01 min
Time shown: 1 h 51 min
